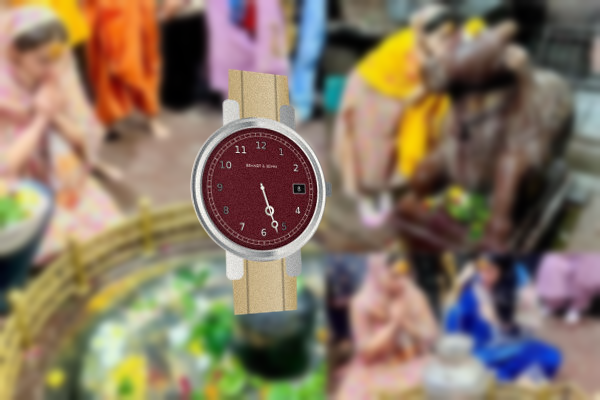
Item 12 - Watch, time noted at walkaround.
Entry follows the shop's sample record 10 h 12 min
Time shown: 5 h 27 min
